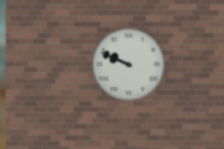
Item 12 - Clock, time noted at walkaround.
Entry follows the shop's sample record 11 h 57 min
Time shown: 9 h 49 min
